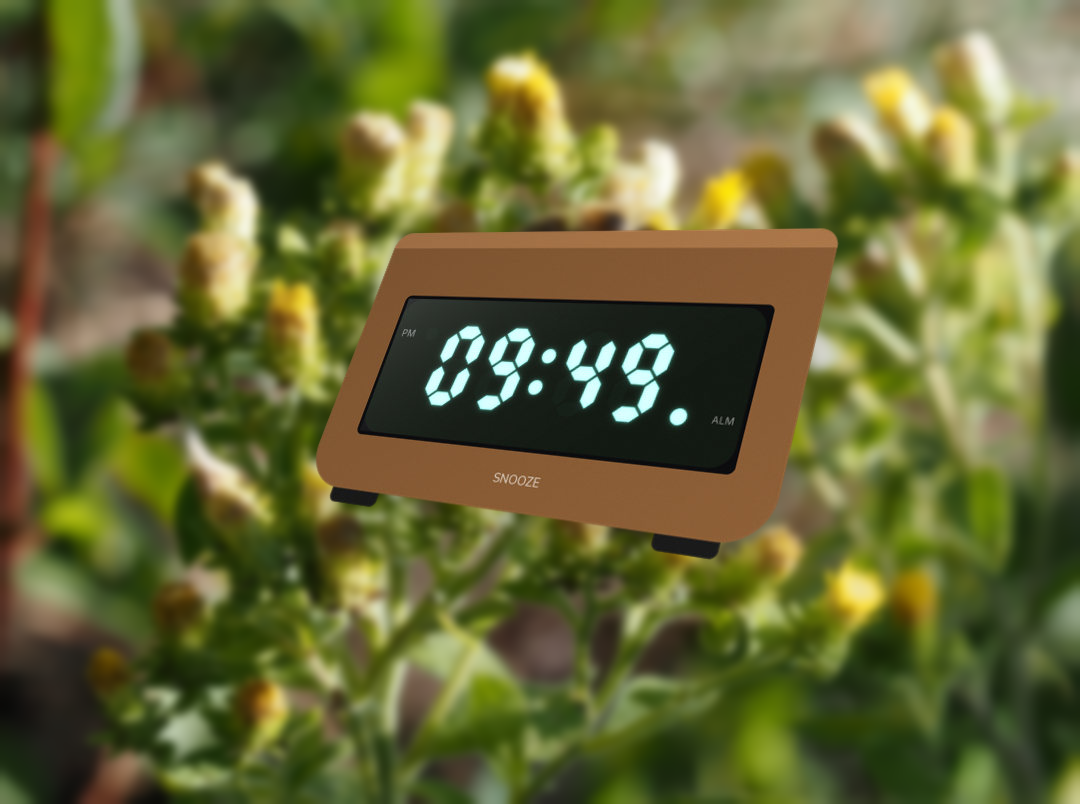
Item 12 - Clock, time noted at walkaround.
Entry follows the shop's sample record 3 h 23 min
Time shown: 9 h 49 min
